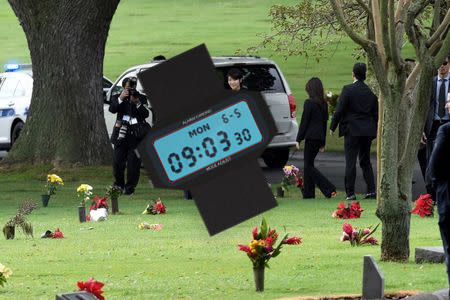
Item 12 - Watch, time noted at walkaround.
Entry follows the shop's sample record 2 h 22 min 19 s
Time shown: 9 h 03 min 30 s
